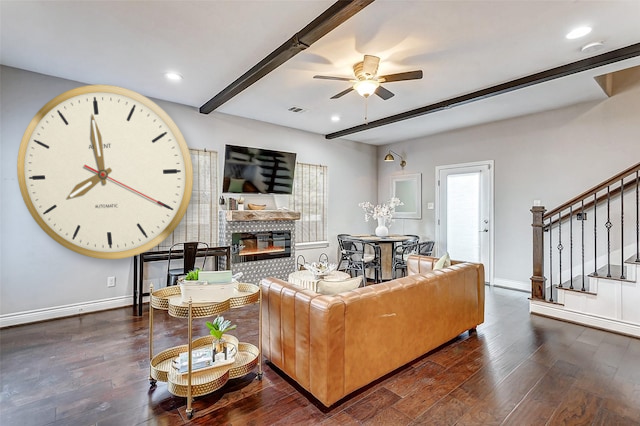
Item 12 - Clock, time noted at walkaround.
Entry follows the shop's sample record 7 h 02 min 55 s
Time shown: 7 h 59 min 20 s
